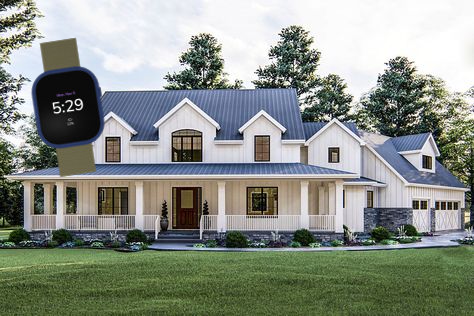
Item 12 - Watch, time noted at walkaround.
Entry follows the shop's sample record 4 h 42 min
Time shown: 5 h 29 min
